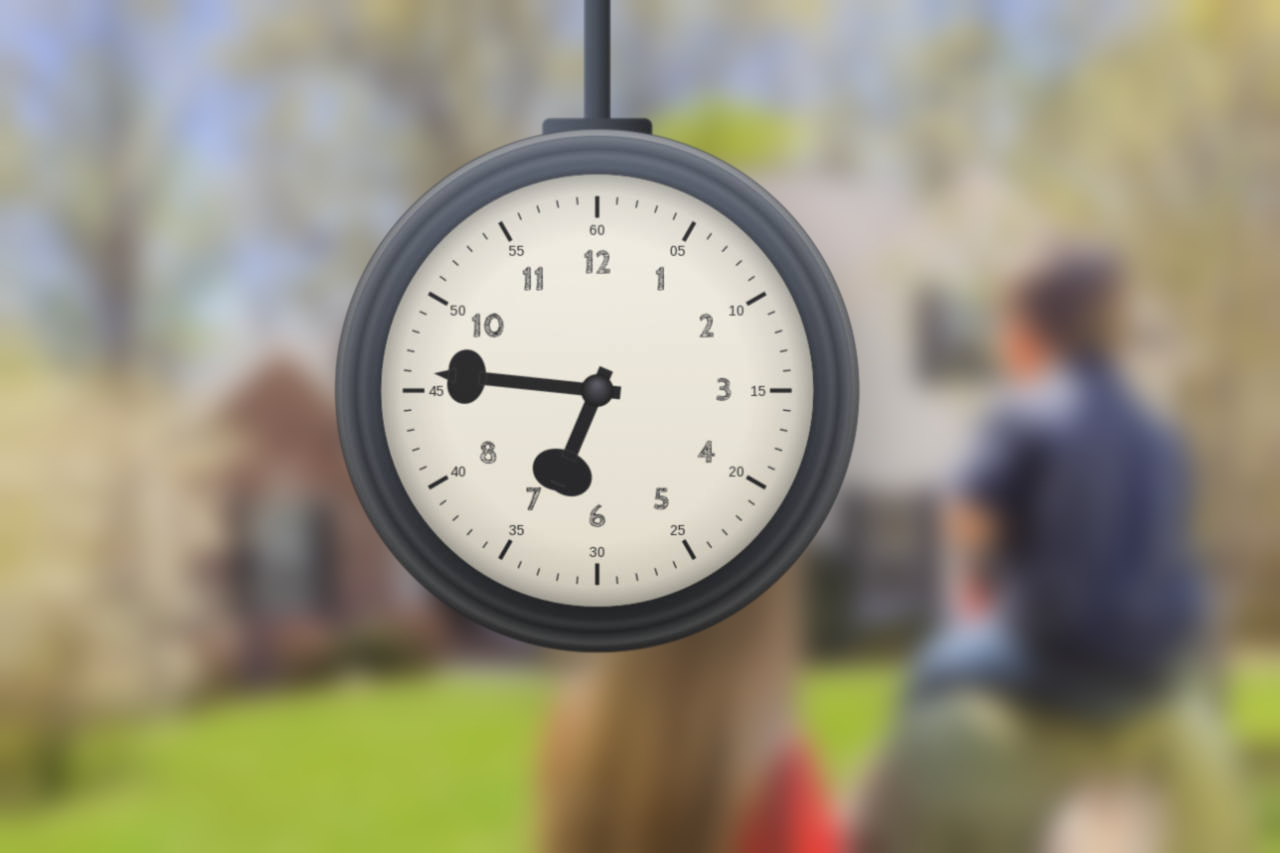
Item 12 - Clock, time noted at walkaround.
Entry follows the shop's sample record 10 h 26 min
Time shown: 6 h 46 min
